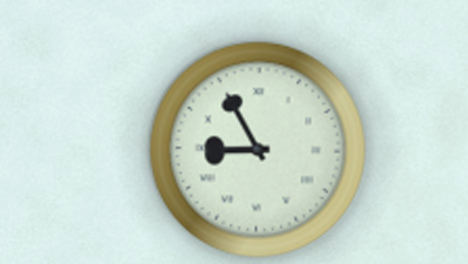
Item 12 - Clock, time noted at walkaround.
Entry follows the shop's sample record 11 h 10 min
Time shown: 8 h 55 min
